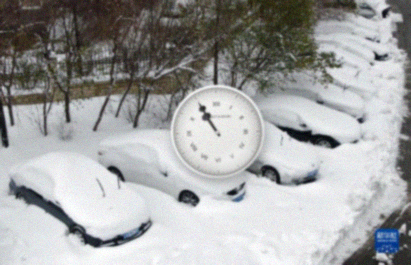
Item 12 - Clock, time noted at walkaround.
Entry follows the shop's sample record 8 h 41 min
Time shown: 10 h 55 min
